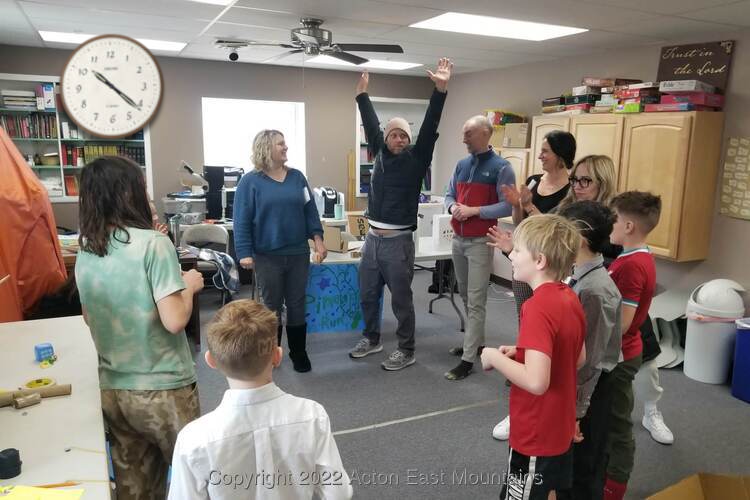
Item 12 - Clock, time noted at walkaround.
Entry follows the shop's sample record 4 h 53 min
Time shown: 10 h 22 min
